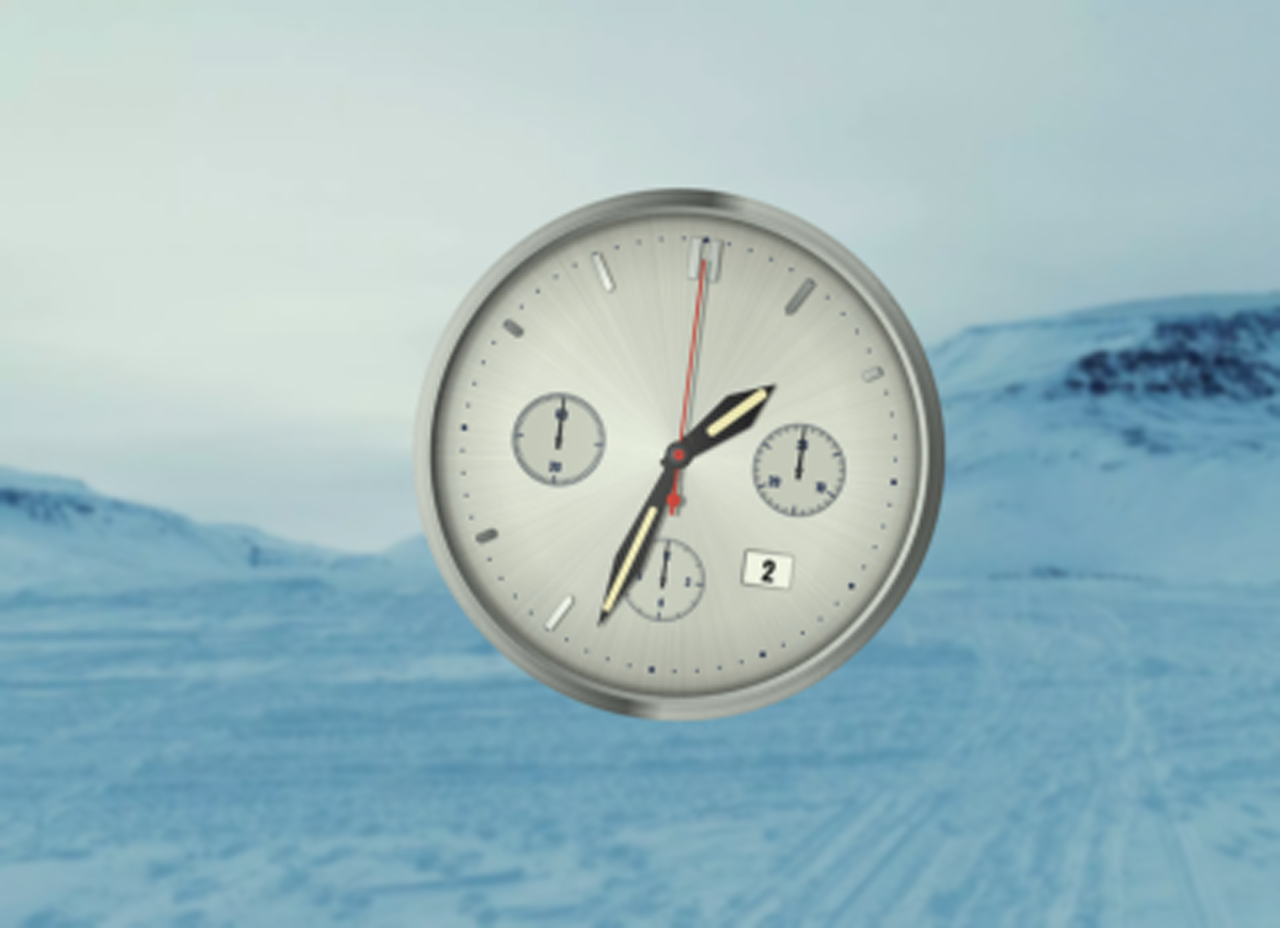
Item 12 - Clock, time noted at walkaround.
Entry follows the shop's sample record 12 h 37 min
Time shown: 1 h 33 min
